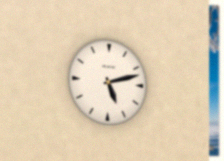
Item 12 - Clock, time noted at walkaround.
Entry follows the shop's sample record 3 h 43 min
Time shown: 5 h 12 min
